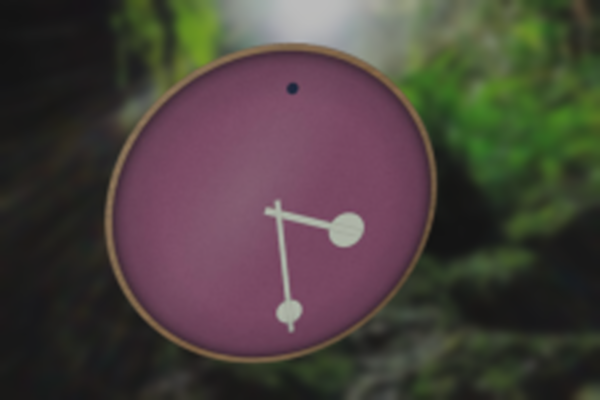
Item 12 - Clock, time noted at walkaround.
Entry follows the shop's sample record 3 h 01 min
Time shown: 3 h 28 min
